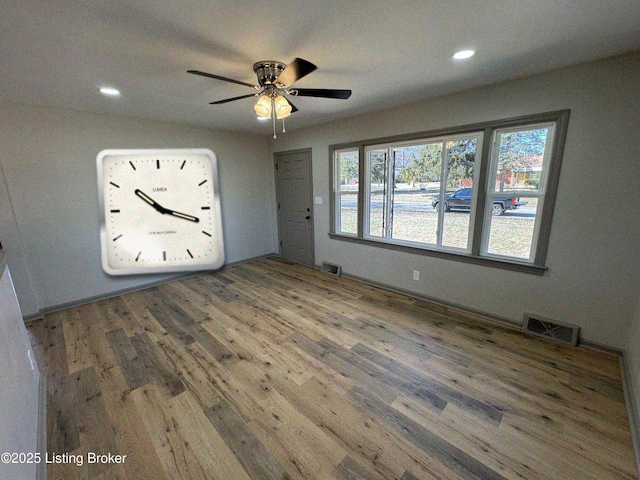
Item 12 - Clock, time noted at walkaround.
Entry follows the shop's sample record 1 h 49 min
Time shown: 10 h 18 min
